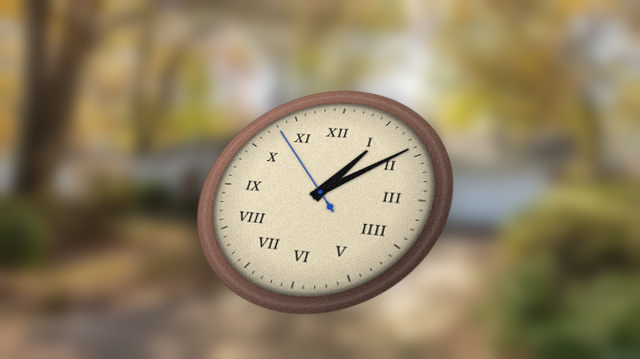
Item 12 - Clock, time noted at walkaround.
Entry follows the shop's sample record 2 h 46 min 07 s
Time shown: 1 h 08 min 53 s
